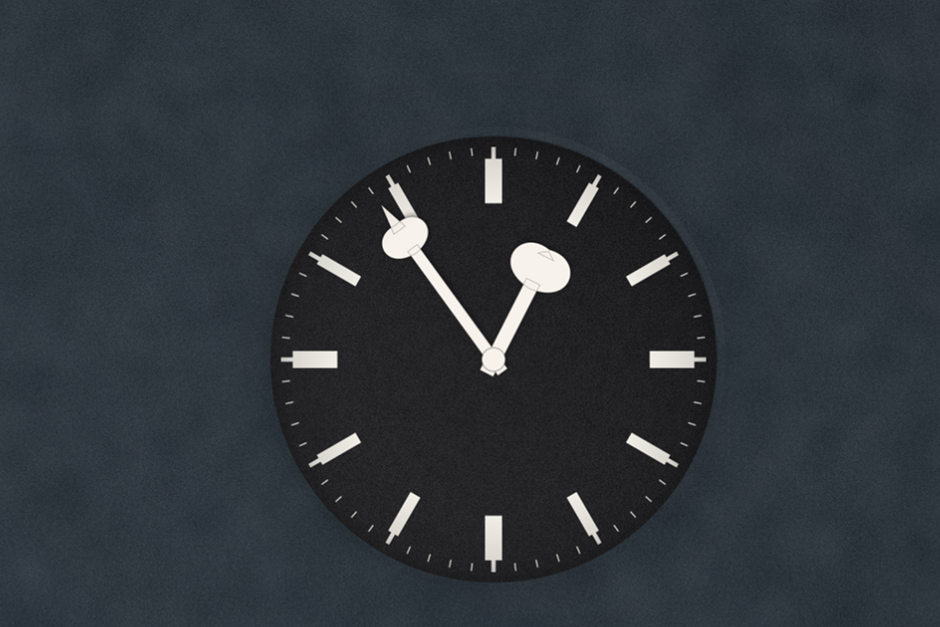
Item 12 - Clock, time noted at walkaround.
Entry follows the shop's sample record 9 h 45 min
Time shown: 12 h 54 min
